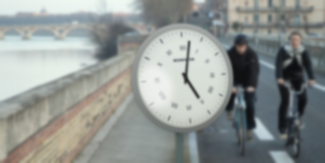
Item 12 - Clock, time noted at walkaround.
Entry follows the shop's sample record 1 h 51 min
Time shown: 5 h 02 min
